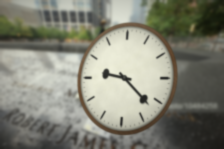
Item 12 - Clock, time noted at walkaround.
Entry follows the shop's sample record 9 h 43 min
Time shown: 9 h 22 min
